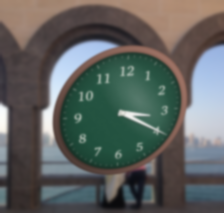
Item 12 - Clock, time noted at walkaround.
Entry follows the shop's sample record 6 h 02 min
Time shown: 3 h 20 min
